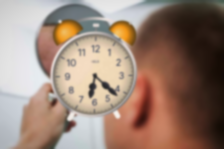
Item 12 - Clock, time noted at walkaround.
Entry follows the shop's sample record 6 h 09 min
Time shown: 6 h 22 min
